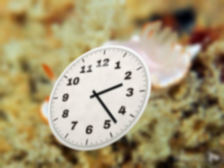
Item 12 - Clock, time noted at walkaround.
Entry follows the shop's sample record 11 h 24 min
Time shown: 2 h 23 min
